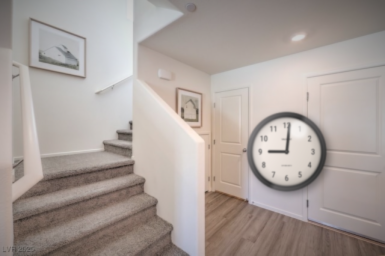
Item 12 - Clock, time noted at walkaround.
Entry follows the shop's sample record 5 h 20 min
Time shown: 9 h 01 min
